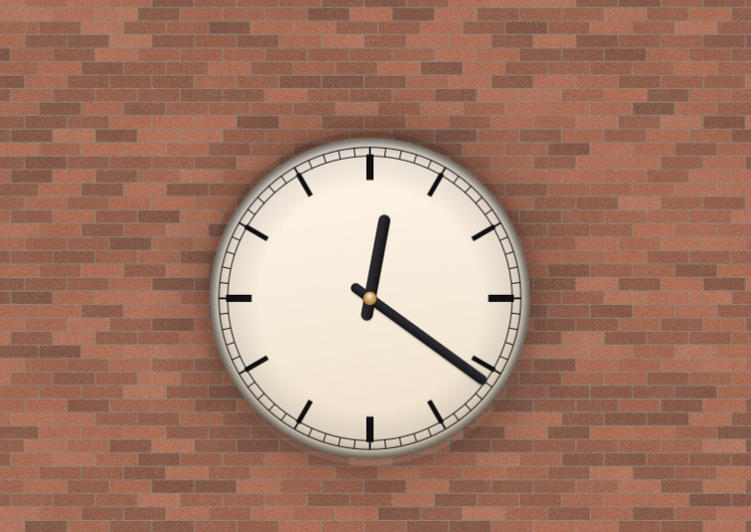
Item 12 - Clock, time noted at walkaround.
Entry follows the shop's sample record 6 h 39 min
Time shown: 12 h 21 min
